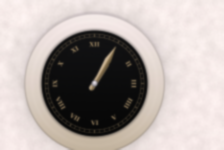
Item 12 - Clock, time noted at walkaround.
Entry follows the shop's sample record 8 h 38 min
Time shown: 1 h 05 min
